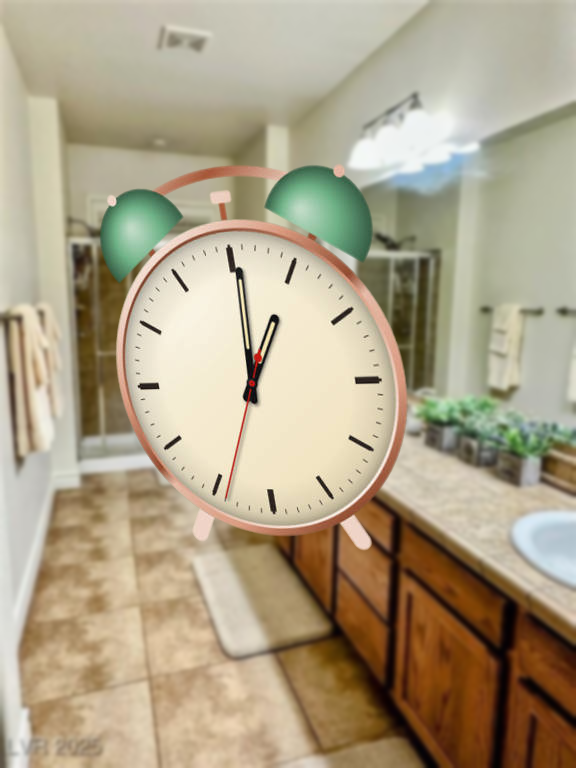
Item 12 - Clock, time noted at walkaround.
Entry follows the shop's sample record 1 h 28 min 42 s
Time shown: 1 h 00 min 34 s
